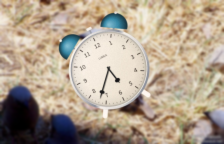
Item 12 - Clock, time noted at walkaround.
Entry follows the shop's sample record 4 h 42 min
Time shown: 5 h 37 min
